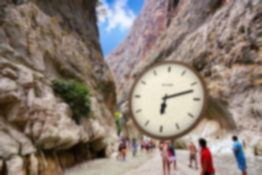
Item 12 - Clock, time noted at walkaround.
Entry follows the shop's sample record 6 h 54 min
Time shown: 6 h 12 min
